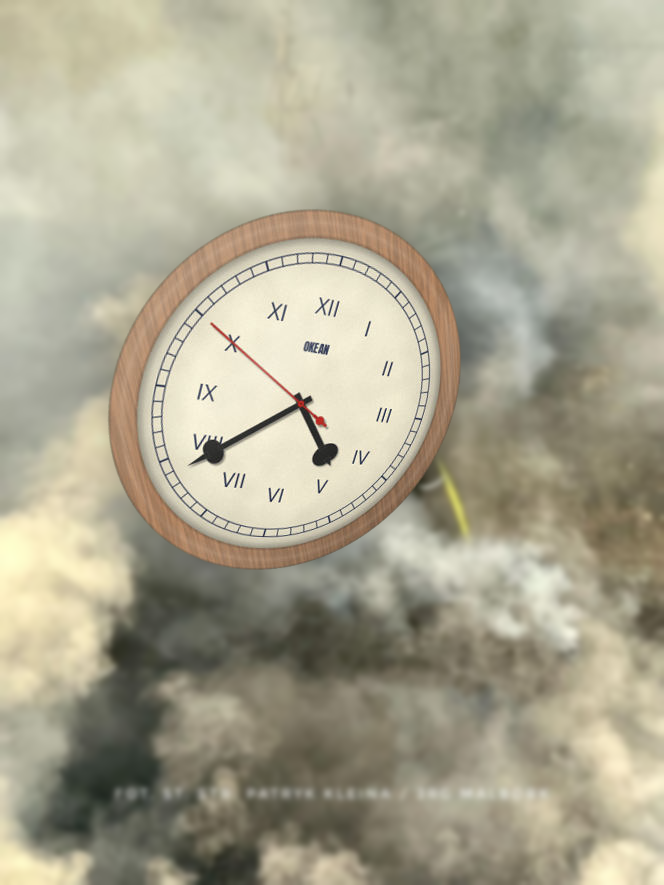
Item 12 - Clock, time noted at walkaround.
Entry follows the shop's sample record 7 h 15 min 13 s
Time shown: 4 h 38 min 50 s
